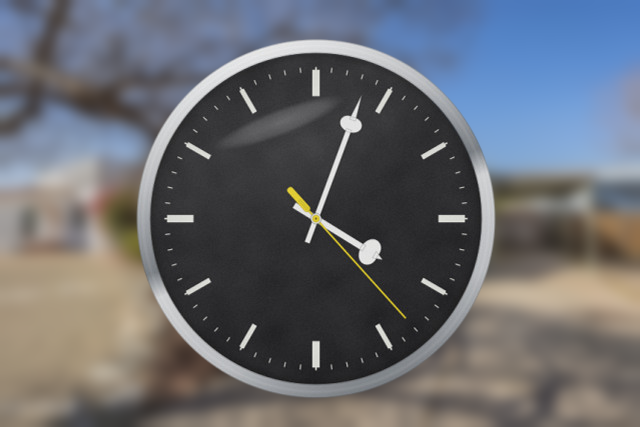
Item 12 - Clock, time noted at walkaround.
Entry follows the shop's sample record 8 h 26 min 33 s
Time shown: 4 h 03 min 23 s
